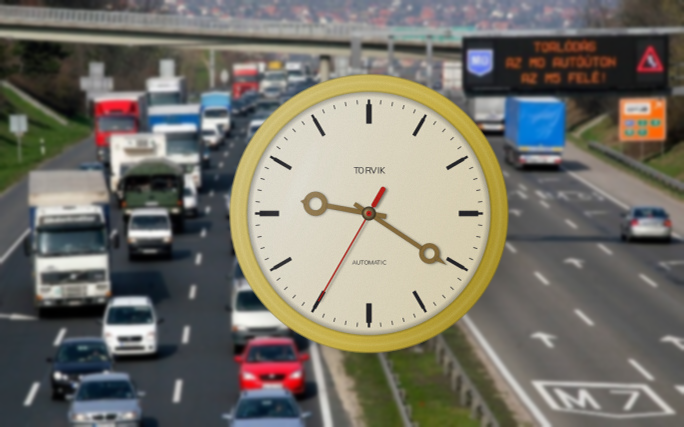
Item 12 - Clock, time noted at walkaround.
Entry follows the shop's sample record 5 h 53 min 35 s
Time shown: 9 h 20 min 35 s
